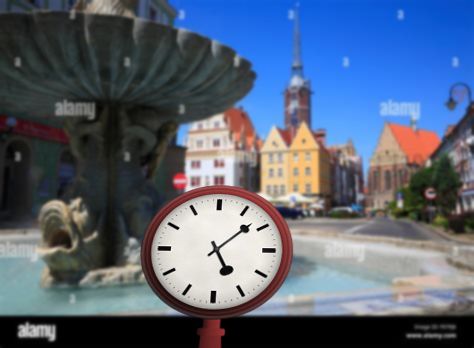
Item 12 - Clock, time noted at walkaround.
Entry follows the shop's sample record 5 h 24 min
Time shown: 5 h 08 min
